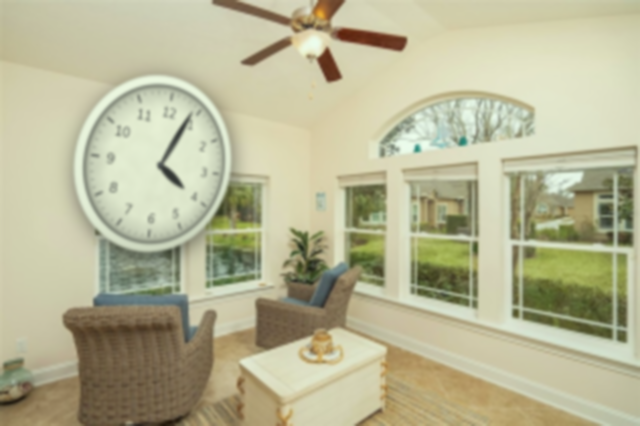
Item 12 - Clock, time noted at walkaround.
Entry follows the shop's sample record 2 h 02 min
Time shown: 4 h 04 min
